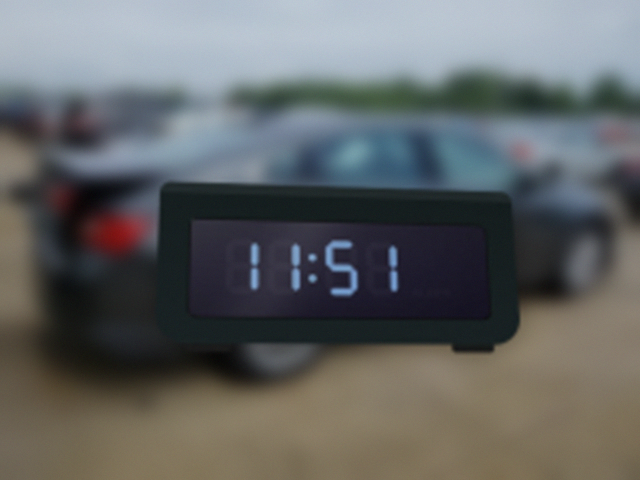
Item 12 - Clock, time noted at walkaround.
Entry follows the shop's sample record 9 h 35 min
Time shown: 11 h 51 min
